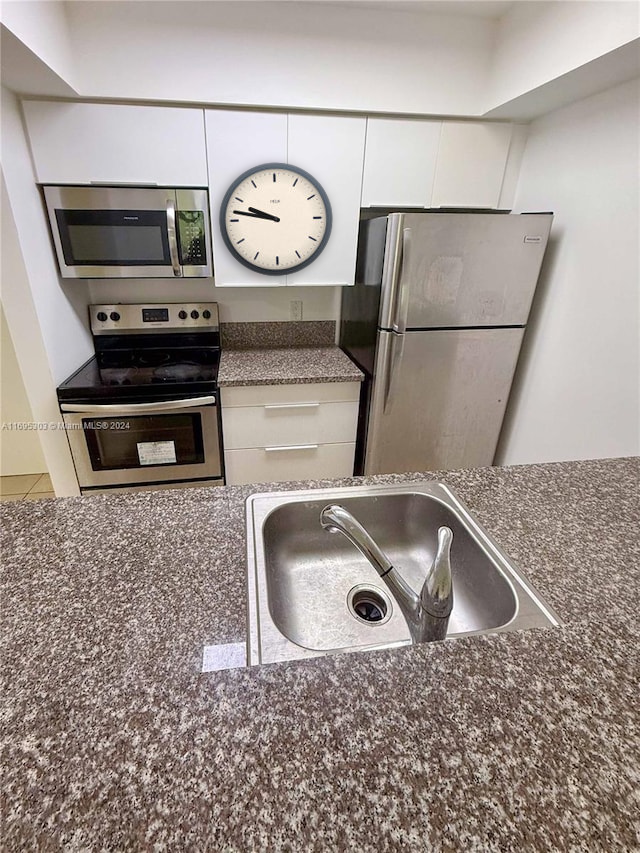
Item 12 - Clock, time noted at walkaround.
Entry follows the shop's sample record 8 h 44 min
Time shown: 9 h 47 min
